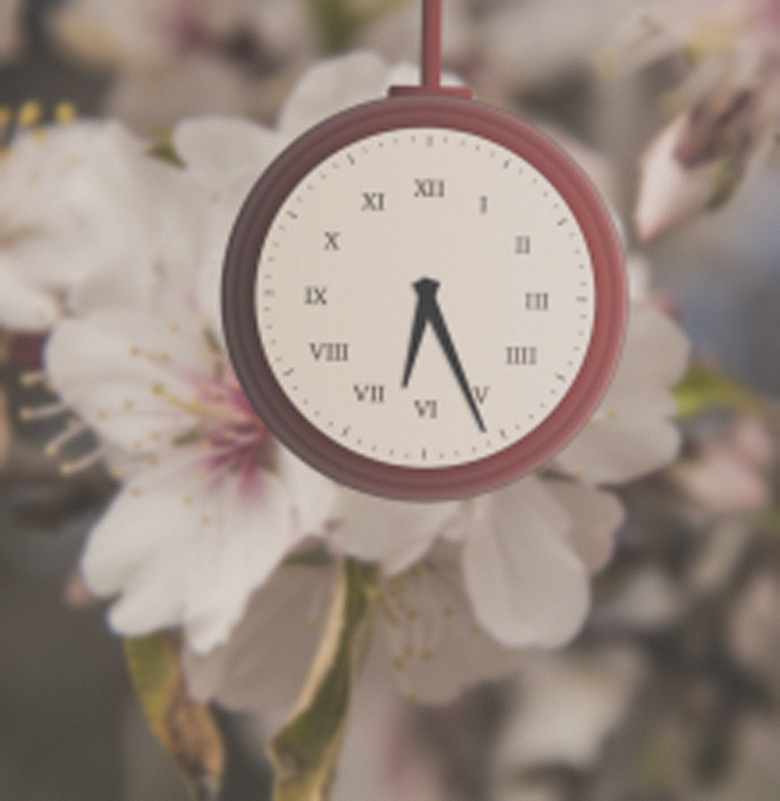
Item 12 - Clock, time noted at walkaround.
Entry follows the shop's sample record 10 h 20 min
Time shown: 6 h 26 min
